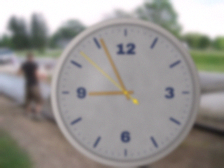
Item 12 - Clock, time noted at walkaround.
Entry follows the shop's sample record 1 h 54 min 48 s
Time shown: 8 h 55 min 52 s
